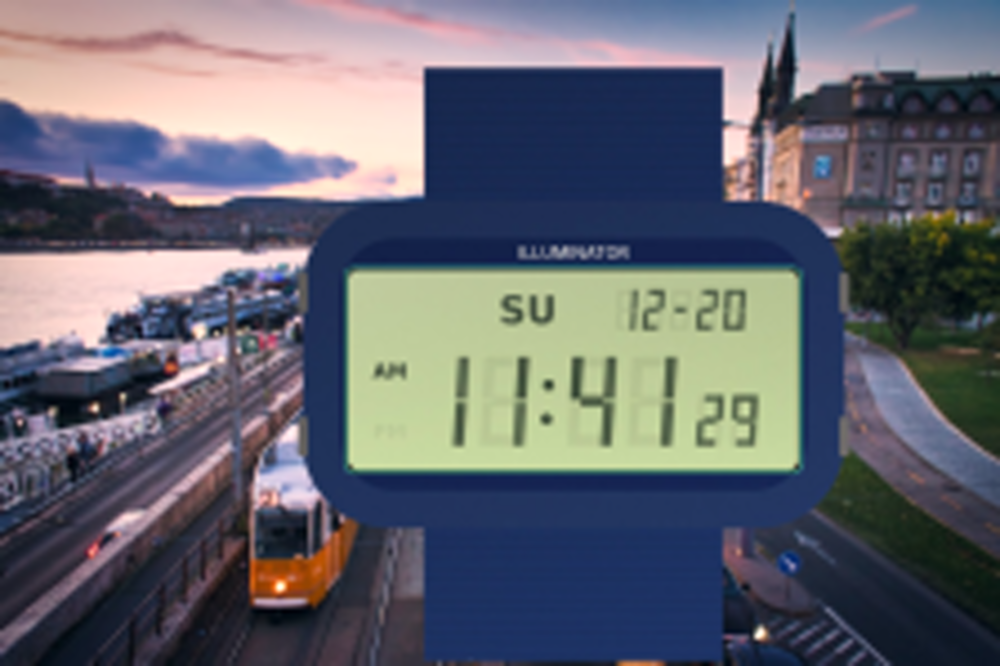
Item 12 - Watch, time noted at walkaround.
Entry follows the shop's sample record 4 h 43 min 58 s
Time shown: 11 h 41 min 29 s
